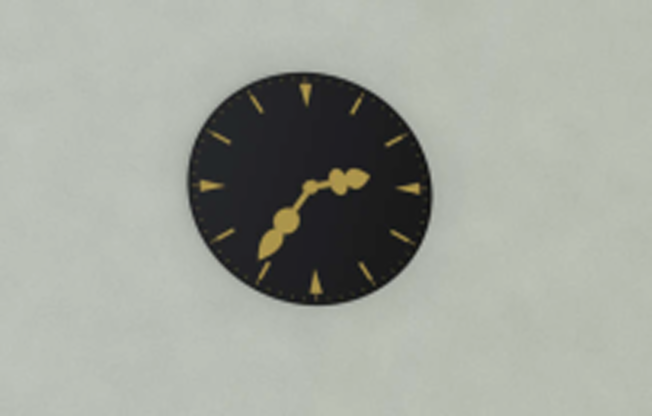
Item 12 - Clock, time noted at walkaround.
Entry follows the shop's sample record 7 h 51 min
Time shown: 2 h 36 min
